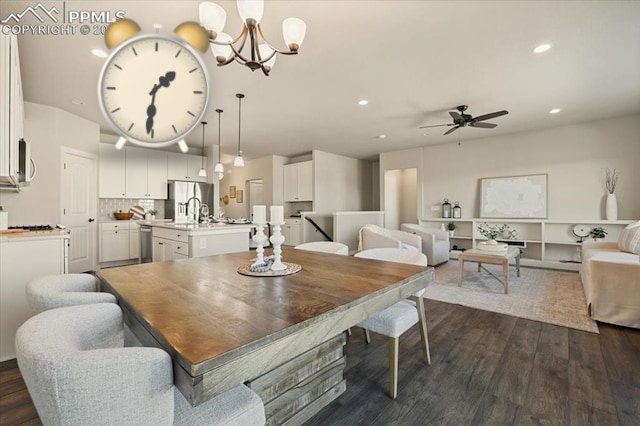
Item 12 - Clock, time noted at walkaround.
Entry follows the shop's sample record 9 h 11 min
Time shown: 1 h 31 min
